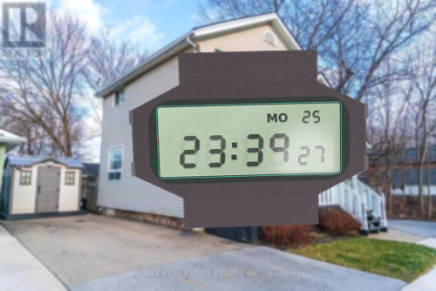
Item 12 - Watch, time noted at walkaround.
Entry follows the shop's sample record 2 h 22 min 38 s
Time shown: 23 h 39 min 27 s
